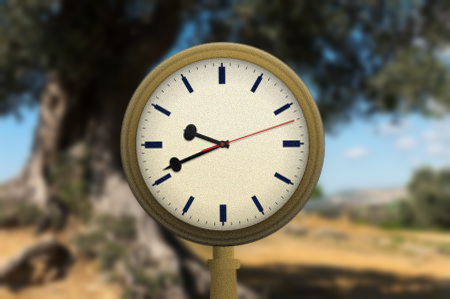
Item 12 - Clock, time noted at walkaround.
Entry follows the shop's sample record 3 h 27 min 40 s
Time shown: 9 h 41 min 12 s
